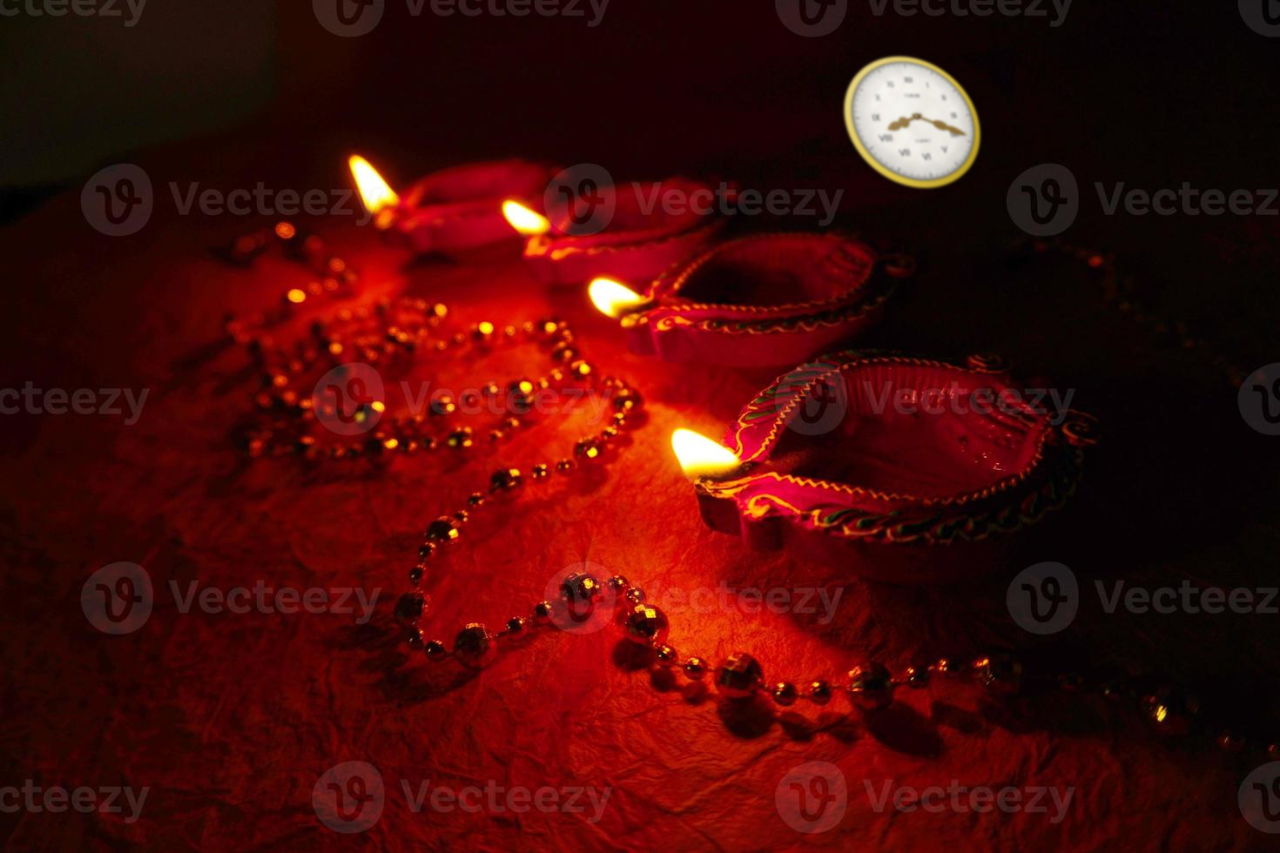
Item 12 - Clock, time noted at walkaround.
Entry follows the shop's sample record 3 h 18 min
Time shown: 8 h 19 min
